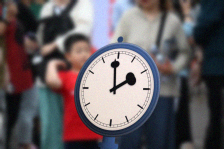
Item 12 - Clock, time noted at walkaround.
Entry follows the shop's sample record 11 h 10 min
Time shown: 1 h 59 min
